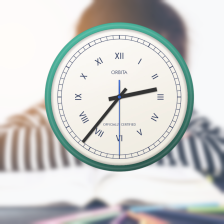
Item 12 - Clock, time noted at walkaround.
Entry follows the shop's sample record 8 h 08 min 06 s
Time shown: 2 h 36 min 30 s
